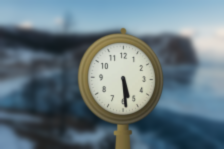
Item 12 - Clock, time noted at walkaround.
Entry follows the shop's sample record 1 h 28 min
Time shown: 5 h 29 min
